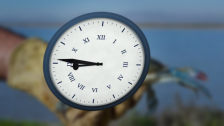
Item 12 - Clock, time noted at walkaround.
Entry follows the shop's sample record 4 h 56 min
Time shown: 8 h 46 min
